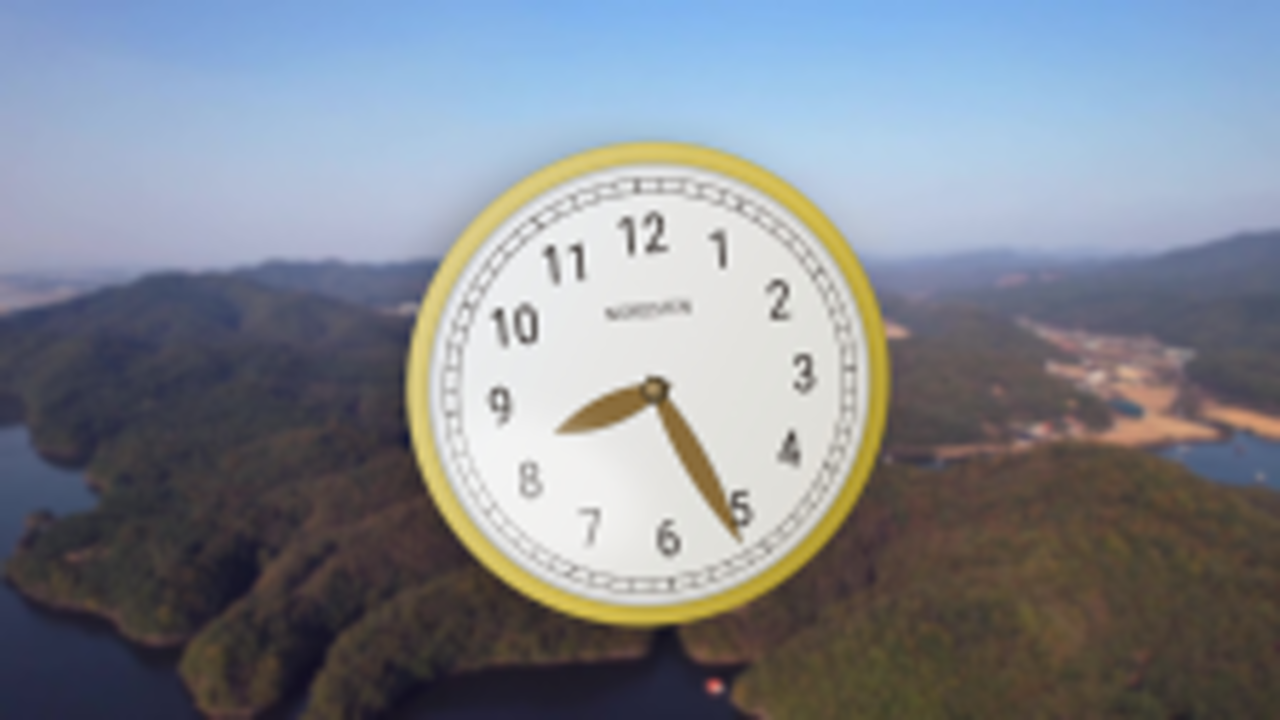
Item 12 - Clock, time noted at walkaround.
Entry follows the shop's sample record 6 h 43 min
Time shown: 8 h 26 min
